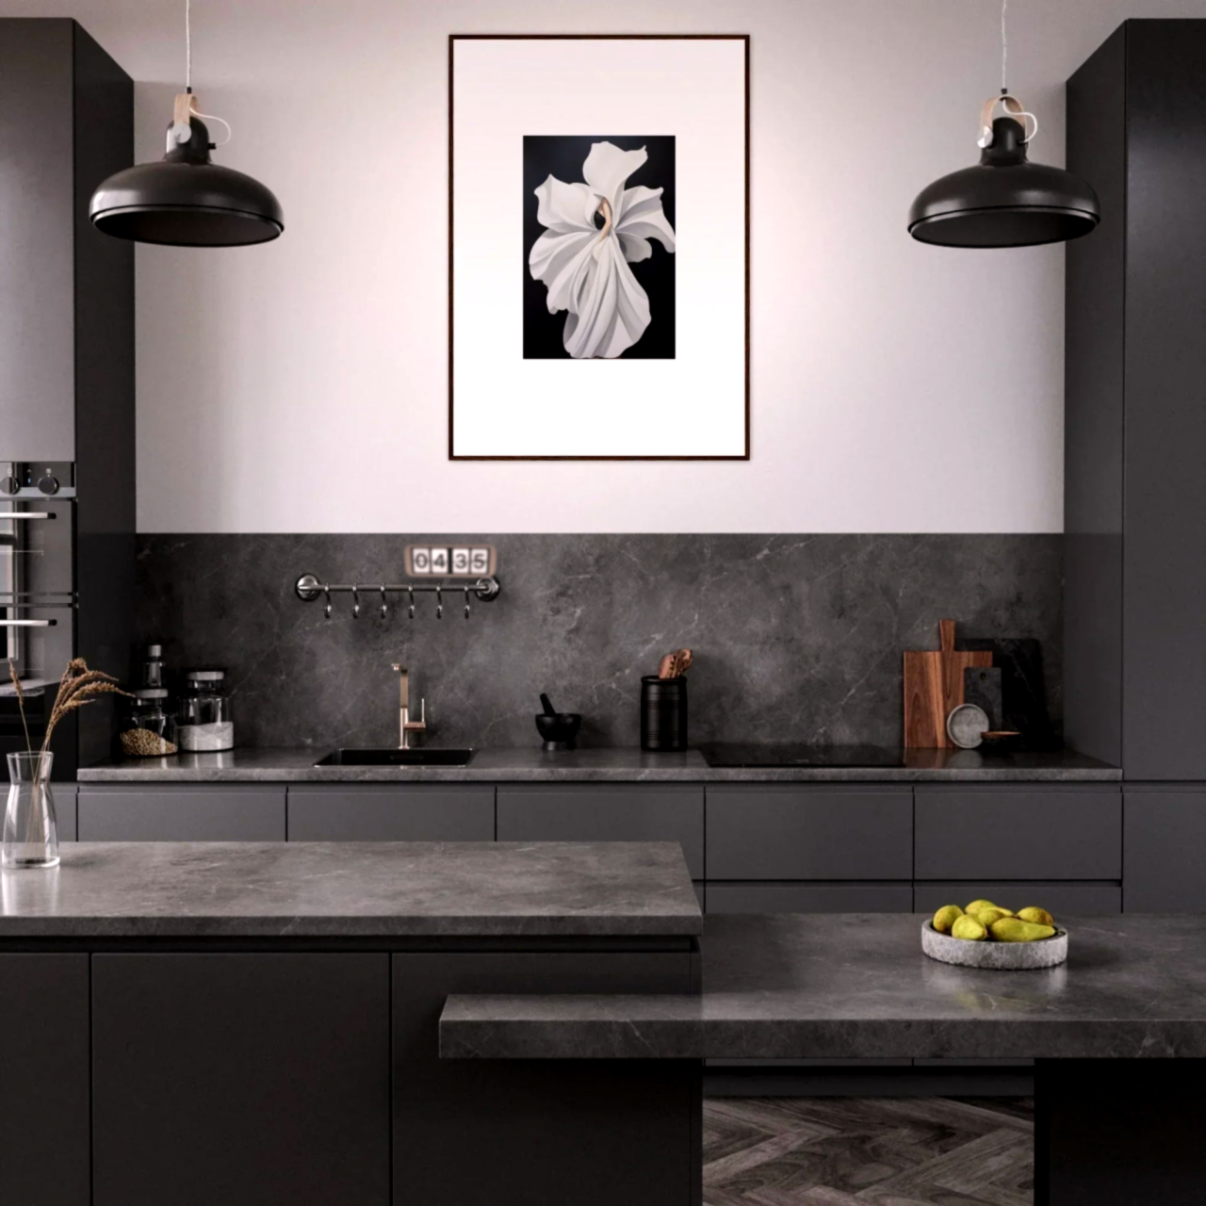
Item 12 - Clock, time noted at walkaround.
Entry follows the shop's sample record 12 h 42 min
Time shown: 4 h 35 min
